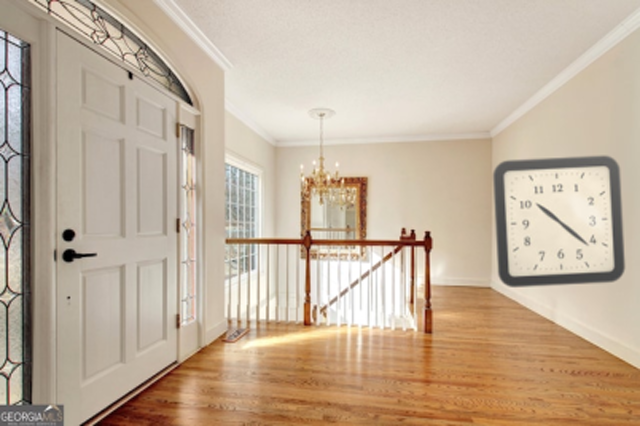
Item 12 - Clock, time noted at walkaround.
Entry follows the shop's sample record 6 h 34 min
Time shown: 10 h 22 min
